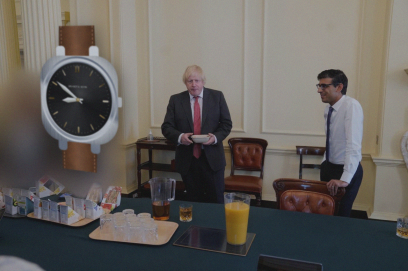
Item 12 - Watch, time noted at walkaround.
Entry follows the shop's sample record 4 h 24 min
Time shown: 8 h 51 min
